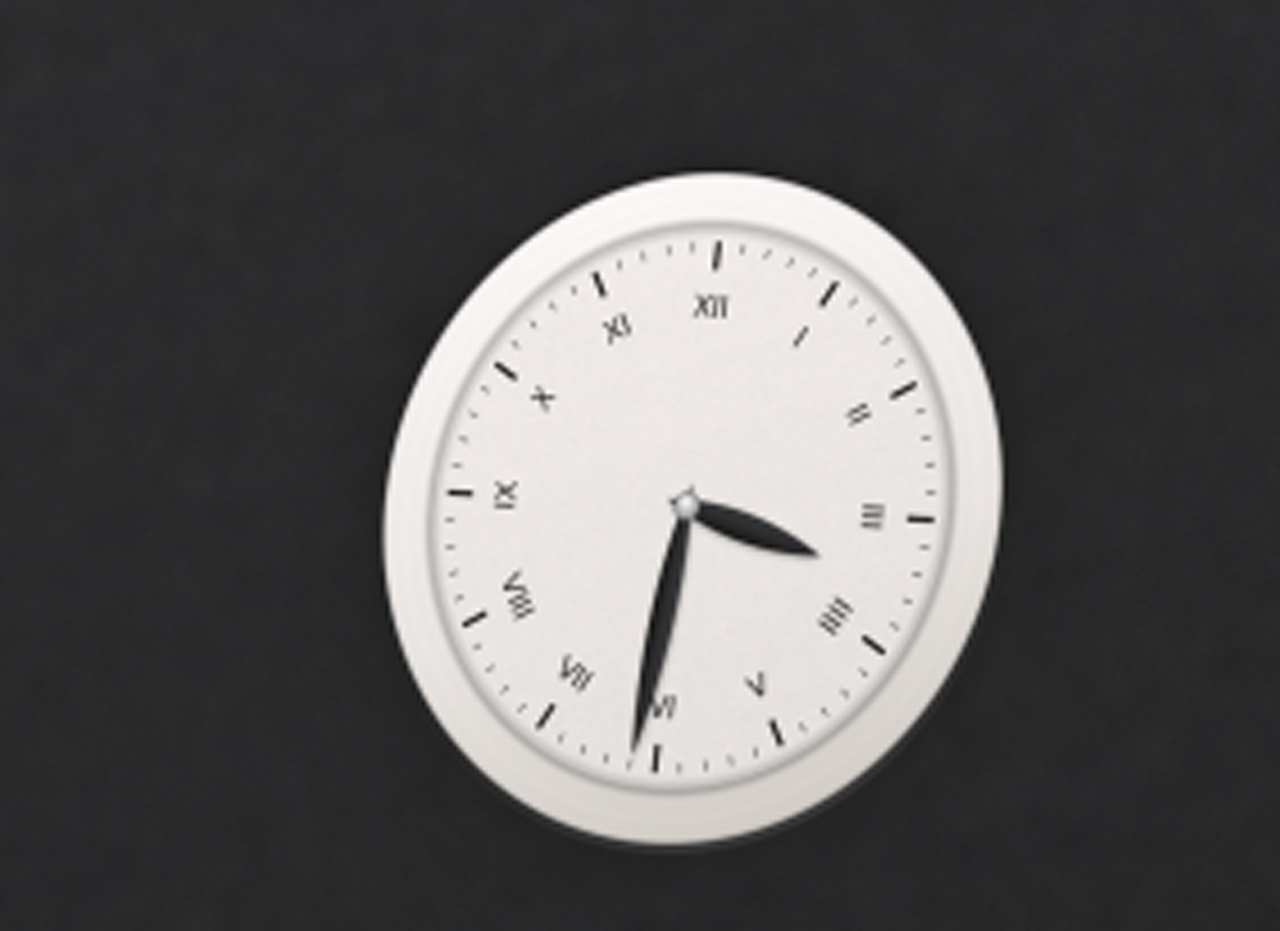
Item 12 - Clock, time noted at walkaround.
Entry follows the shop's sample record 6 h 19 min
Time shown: 3 h 31 min
